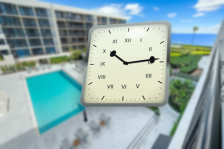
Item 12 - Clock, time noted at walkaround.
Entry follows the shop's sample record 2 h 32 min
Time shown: 10 h 14 min
